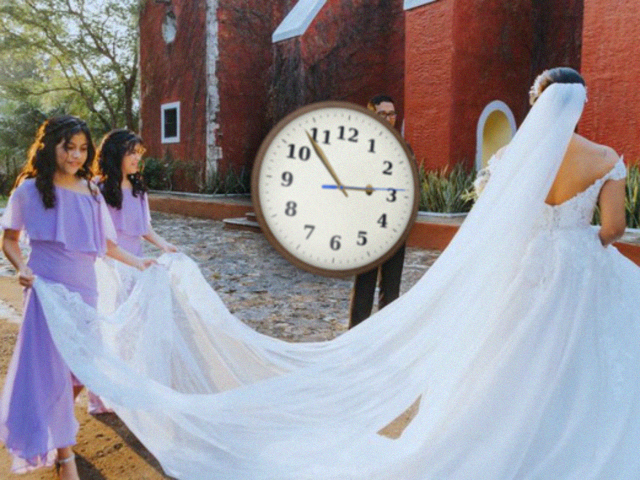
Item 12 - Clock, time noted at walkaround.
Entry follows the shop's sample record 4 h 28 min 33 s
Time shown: 2 h 53 min 14 s
